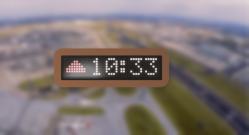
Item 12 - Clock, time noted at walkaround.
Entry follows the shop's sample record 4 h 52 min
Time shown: 10 h 33 min
